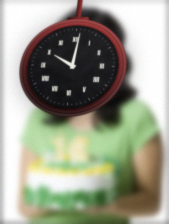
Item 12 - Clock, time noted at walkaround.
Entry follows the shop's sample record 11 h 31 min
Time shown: 10 h 01 min
